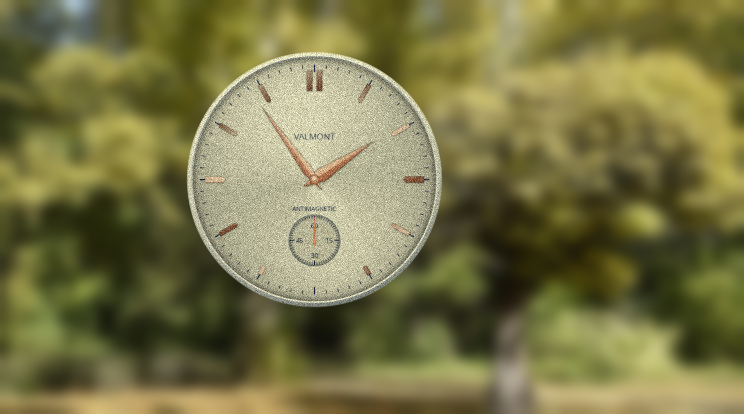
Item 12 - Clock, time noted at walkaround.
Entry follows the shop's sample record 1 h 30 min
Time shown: 1 h 54 min
